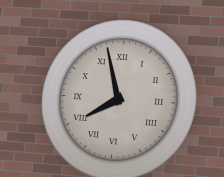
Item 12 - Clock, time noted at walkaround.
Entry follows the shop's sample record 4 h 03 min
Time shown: 7 h 57 min
